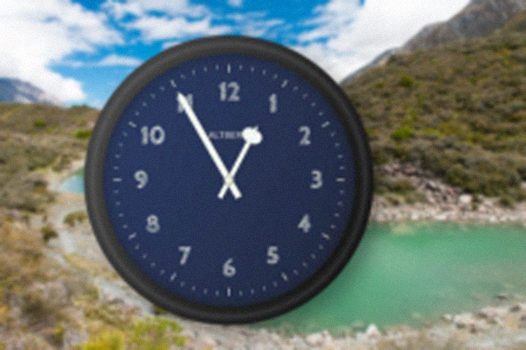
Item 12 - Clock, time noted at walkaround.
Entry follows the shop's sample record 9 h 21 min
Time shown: 12 h 55 min
